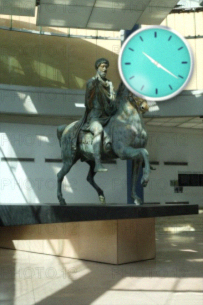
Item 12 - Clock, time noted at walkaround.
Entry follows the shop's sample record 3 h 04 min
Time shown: 10 h 21 min
